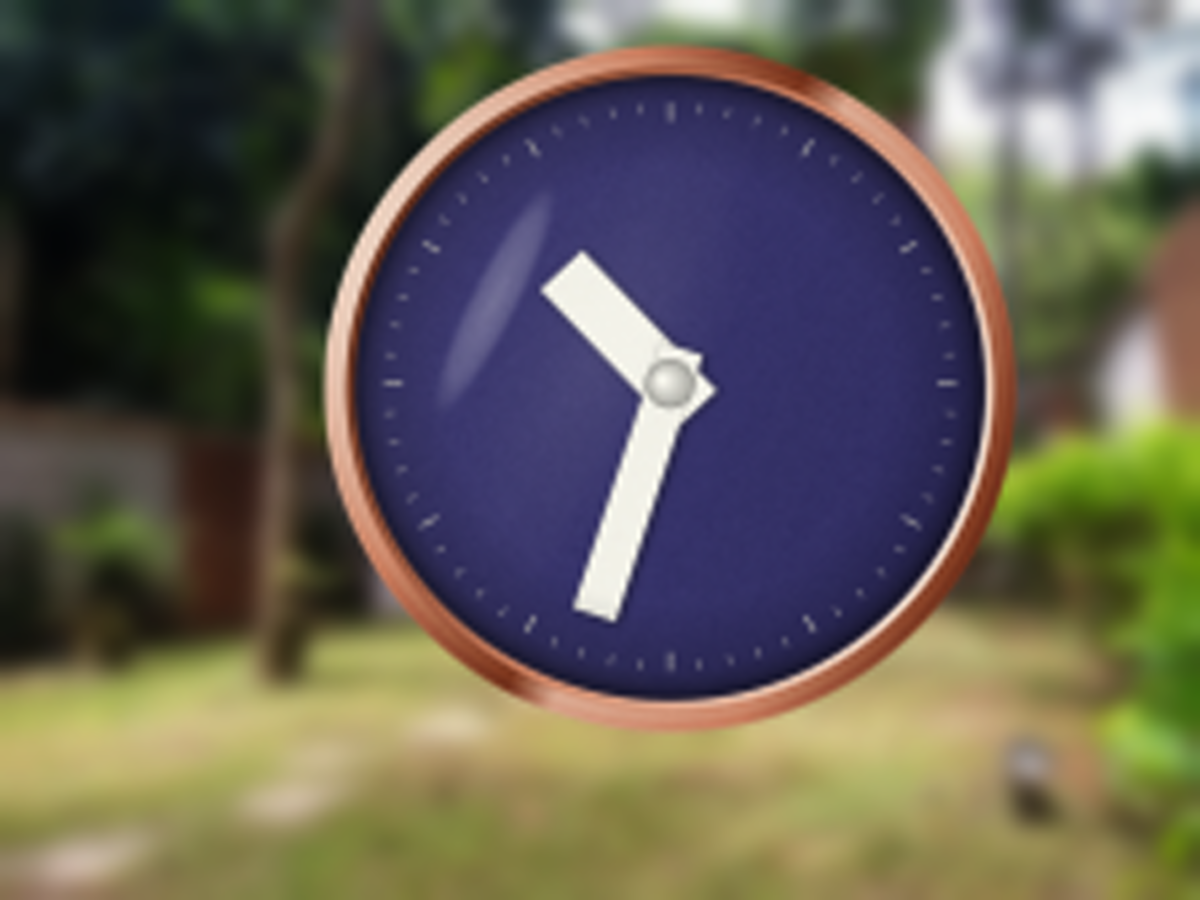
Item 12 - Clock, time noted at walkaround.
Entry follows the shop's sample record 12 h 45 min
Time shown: 10 h 33 min
